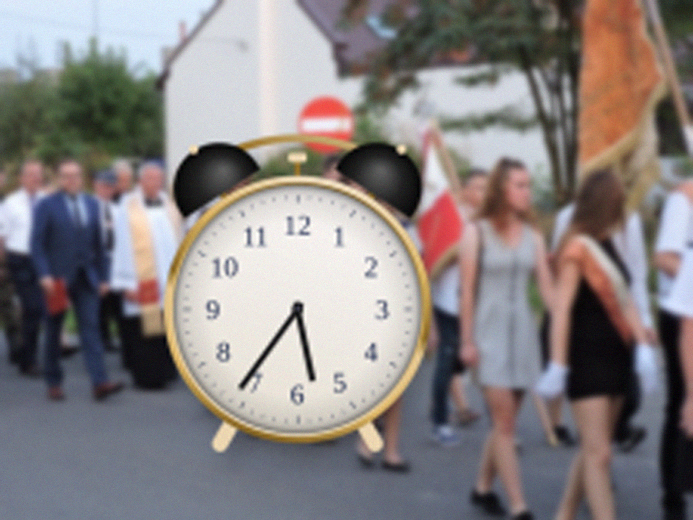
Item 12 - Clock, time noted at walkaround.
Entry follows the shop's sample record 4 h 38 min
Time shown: 5 h 36 min
